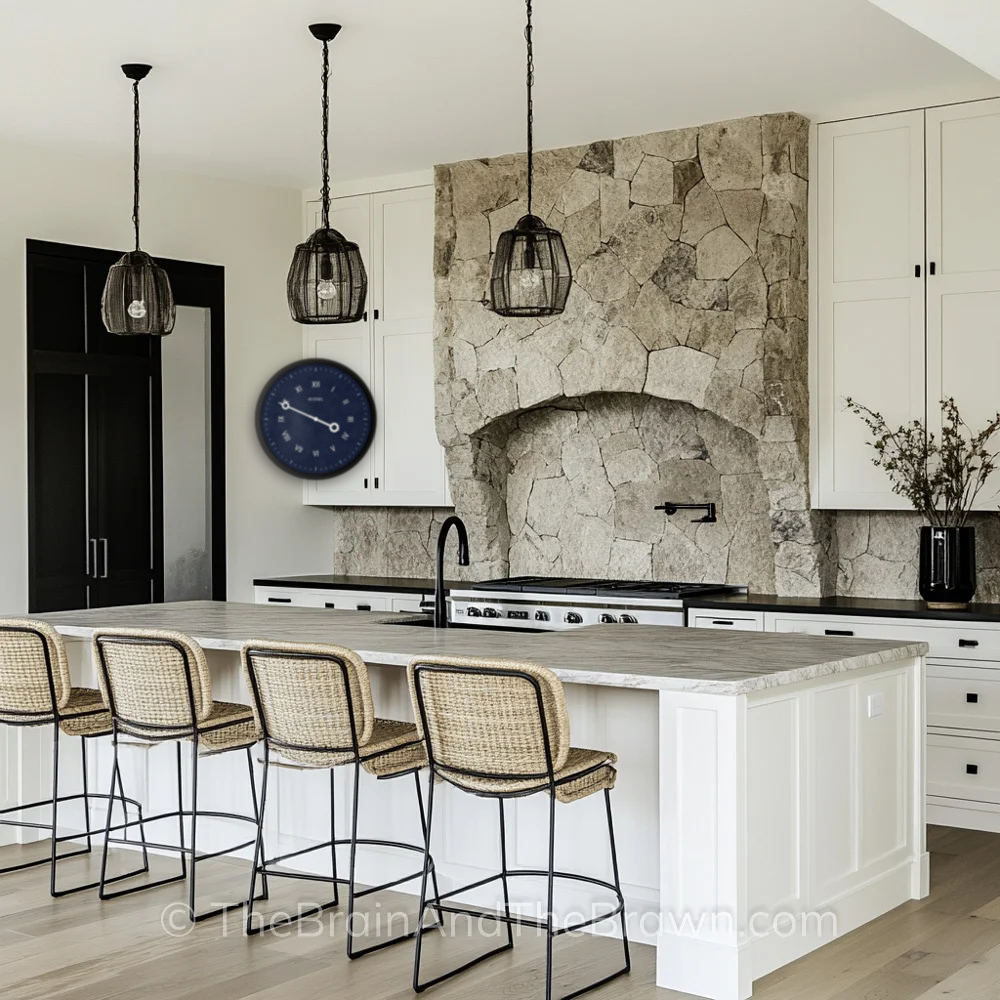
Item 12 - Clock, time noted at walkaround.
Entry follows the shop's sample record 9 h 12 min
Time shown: 3 h 49 min
